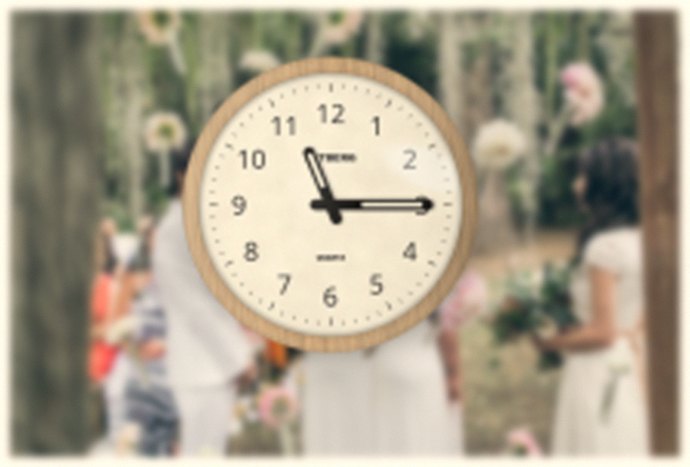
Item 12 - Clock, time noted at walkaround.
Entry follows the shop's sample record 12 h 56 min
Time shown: 11 h 15 min
